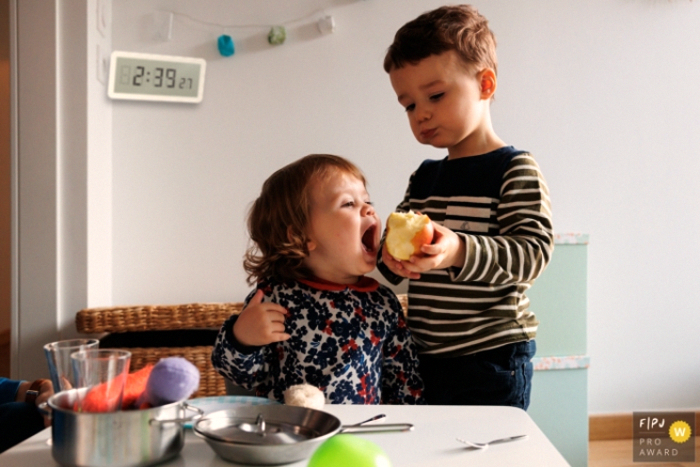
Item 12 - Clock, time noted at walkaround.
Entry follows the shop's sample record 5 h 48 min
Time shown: 2 h 39 min
